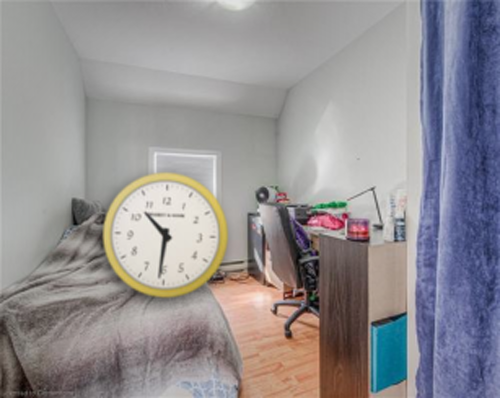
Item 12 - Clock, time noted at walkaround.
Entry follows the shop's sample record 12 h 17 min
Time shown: 10 h 31 min
